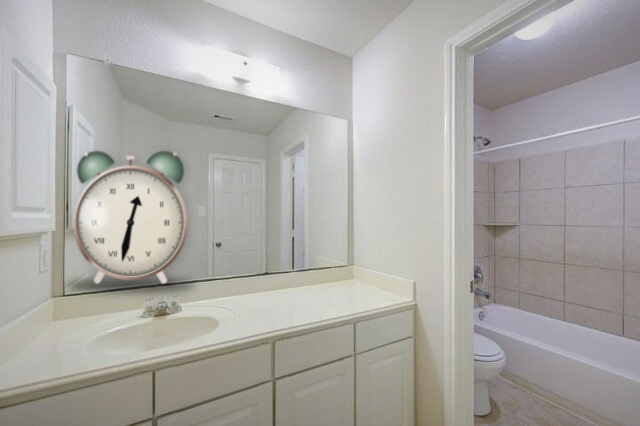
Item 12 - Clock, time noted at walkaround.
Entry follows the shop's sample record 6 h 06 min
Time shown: 12 h 32 min
